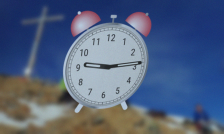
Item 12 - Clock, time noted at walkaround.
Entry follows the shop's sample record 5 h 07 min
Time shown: 9 h 14 min
